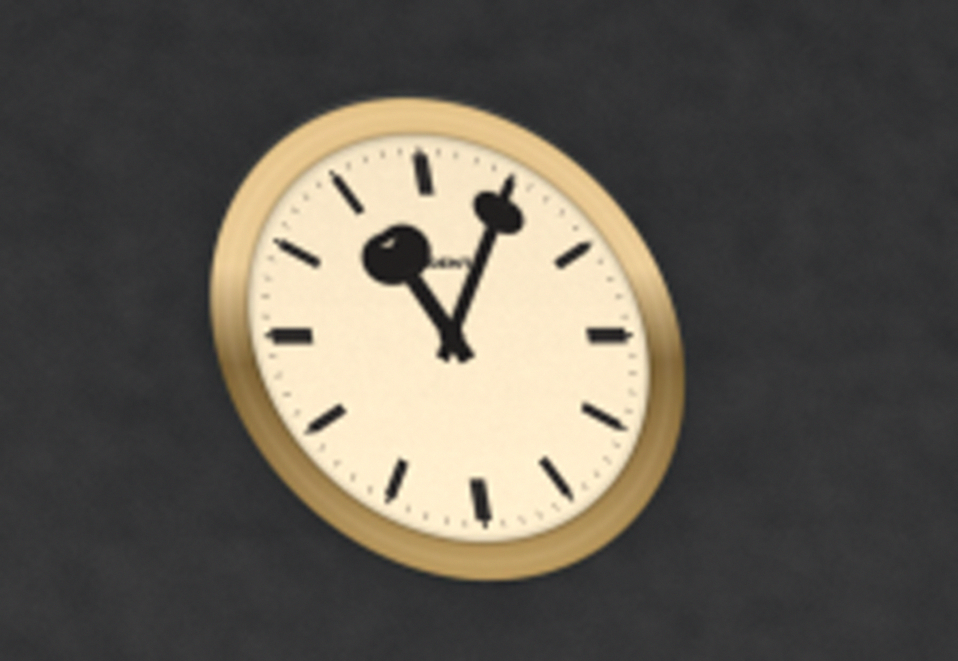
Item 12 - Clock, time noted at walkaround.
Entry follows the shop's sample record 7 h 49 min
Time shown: 11 h 05 min
